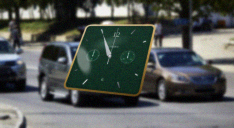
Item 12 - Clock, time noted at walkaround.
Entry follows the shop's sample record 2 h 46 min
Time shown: 10 h 55 min
